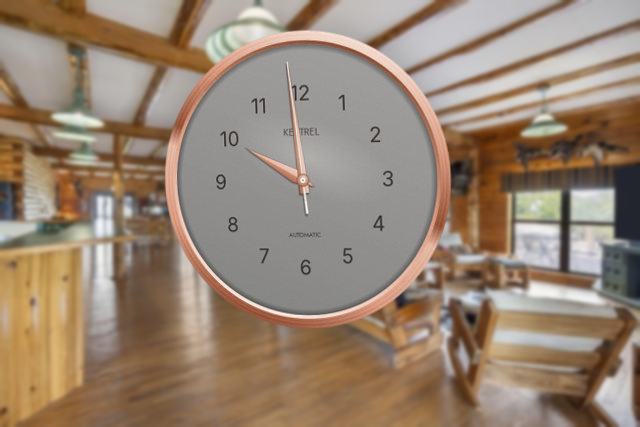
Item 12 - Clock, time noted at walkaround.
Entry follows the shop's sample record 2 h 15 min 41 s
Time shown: 9 h 58 min 59 s
